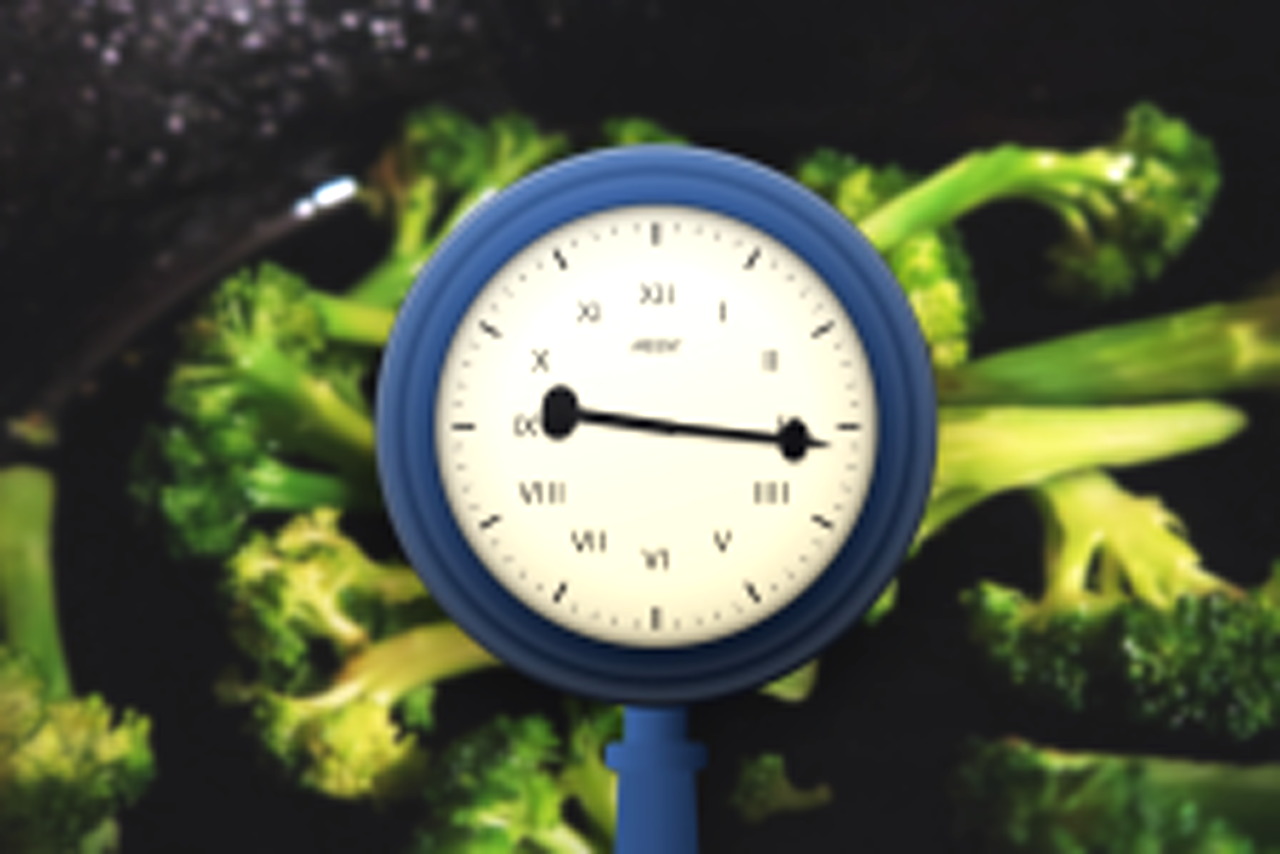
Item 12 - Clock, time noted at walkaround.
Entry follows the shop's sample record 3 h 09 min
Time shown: 9 h 16 min
